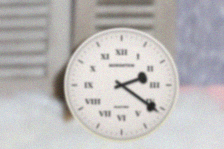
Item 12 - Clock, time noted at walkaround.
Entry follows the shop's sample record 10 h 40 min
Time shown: 2 h 21 min
